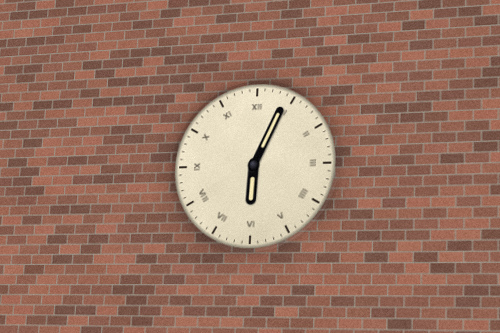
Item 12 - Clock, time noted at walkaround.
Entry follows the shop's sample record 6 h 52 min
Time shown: 6 h 04 min
